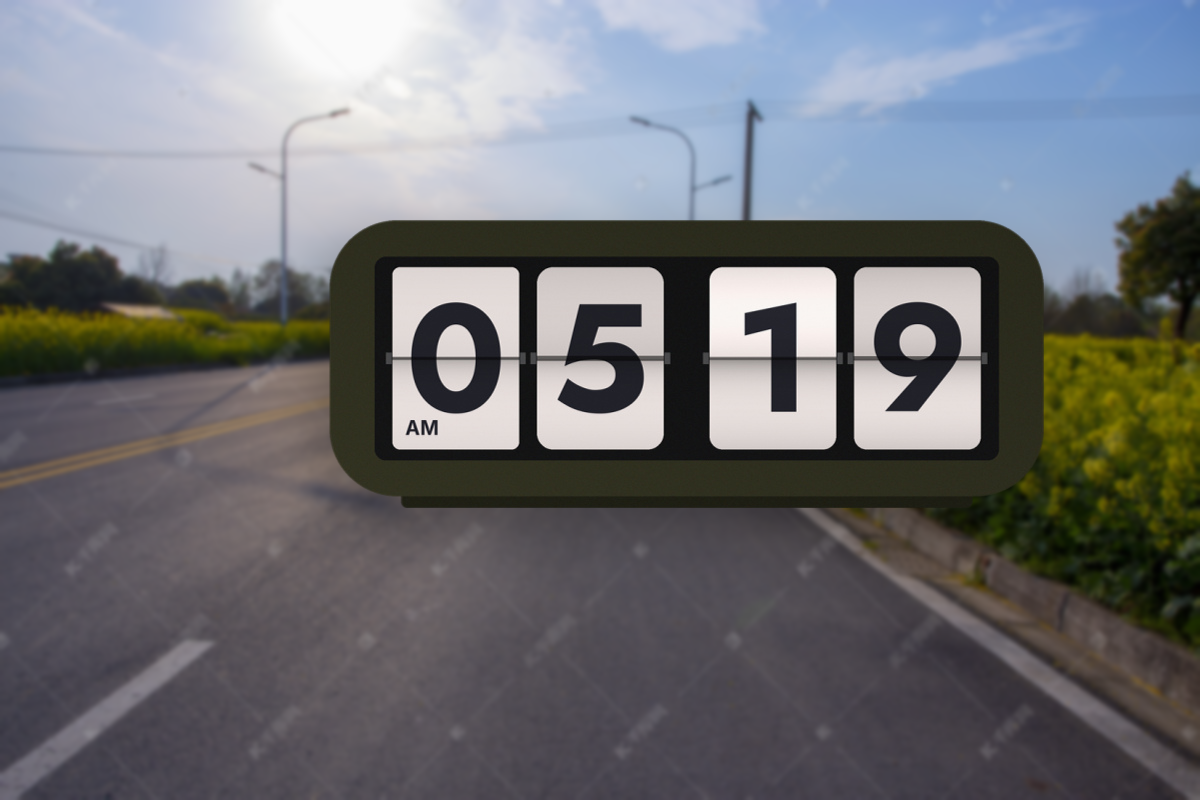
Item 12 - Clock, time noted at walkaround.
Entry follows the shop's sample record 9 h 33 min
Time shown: 5 h 19 min
